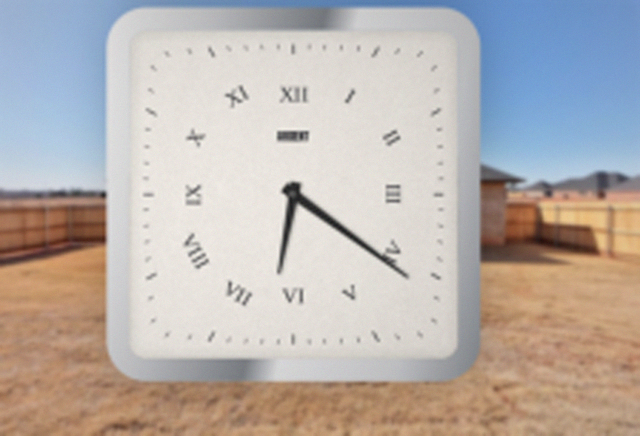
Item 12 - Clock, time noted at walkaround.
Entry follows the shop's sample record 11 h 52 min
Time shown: 6 h 21 min
